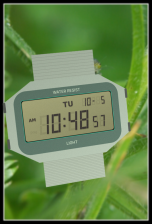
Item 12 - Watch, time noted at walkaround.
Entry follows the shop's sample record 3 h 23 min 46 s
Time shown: 10 h 48 min 57 s
